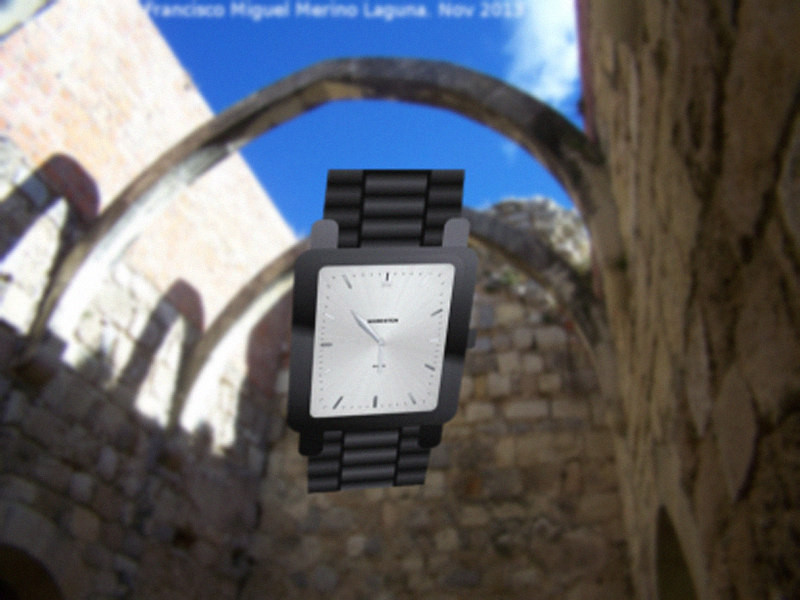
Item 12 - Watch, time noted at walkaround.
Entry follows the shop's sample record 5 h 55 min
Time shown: 5 h 53 min
